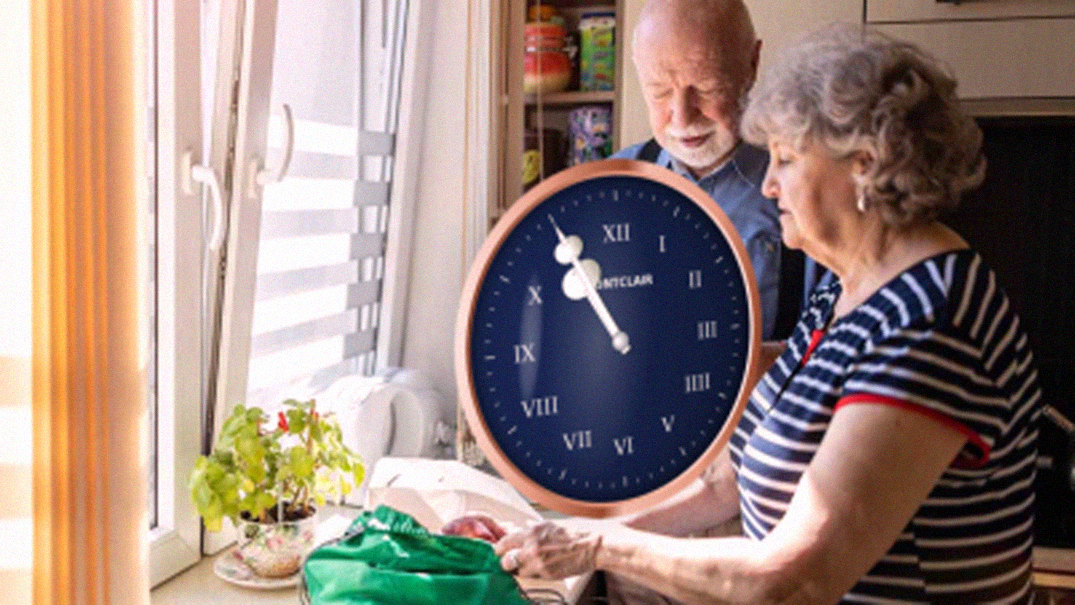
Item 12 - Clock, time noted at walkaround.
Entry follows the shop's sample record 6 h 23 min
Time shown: 10 h 55 min
